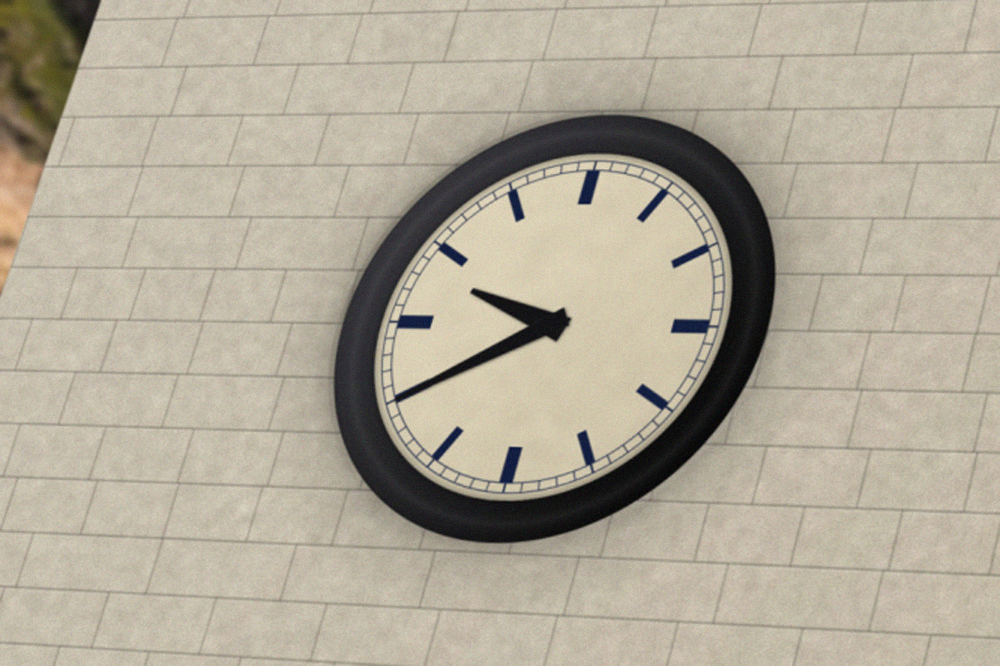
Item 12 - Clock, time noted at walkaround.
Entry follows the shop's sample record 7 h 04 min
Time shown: 9 h 40 min
